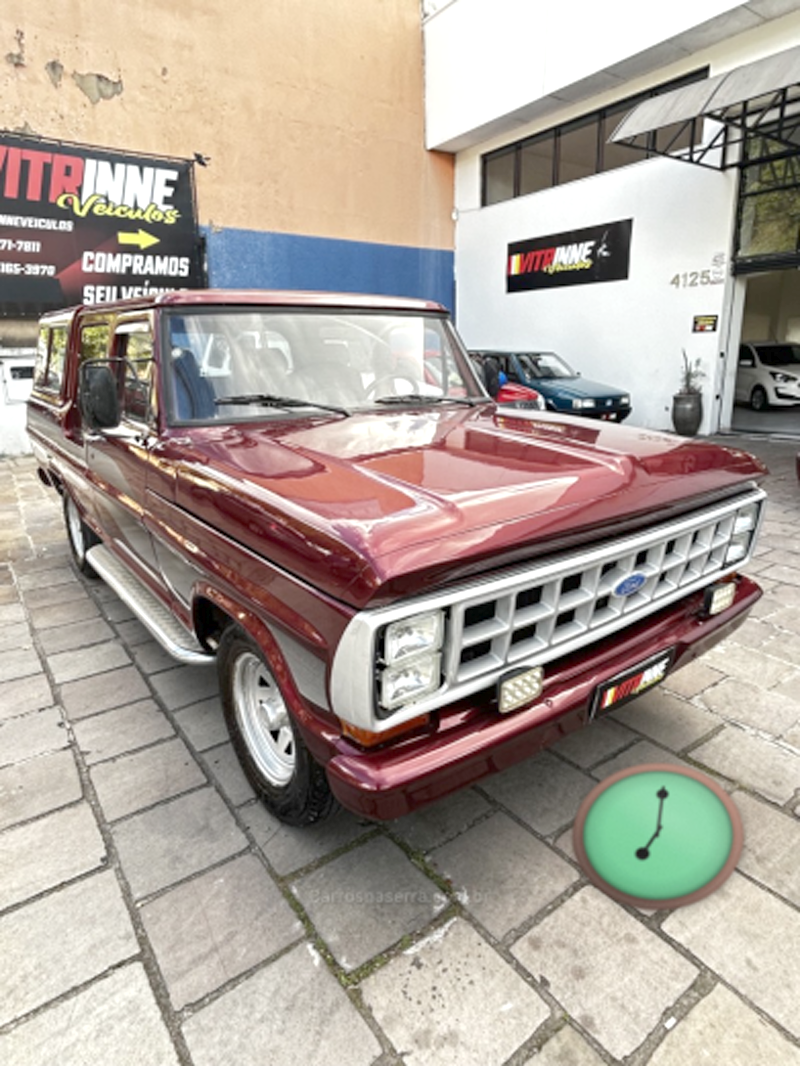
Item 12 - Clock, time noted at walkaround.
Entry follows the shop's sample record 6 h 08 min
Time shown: 7 h 01 min
